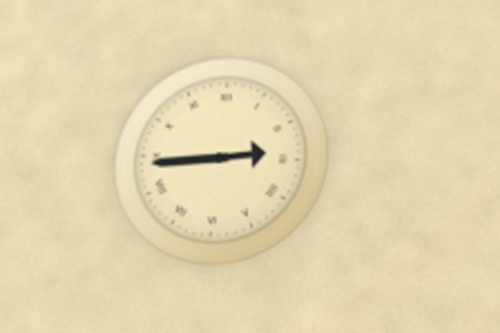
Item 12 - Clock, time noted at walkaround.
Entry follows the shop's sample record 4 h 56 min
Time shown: 2 h 44 min
